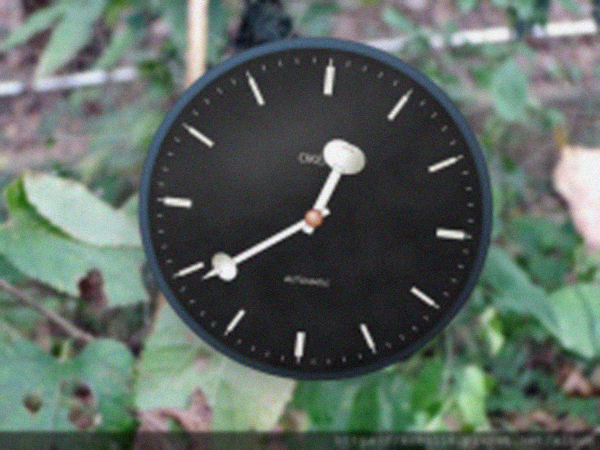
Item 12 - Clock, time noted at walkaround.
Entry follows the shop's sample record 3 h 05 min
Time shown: 12 h 39 min
